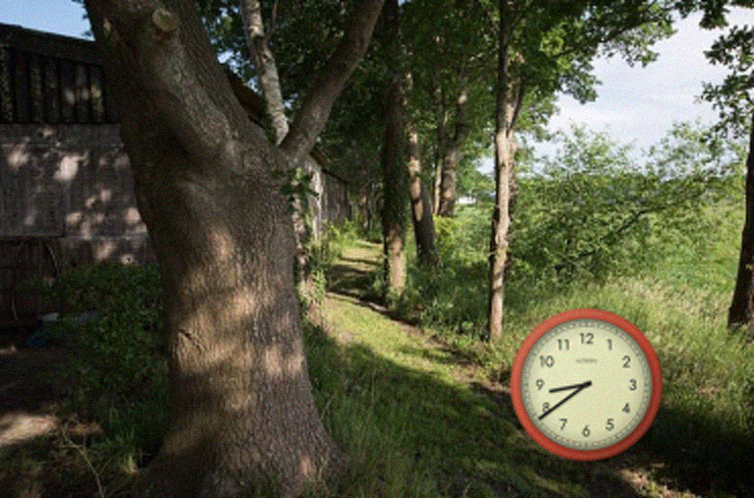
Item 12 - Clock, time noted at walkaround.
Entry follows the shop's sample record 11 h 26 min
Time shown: 8 h 39 min
